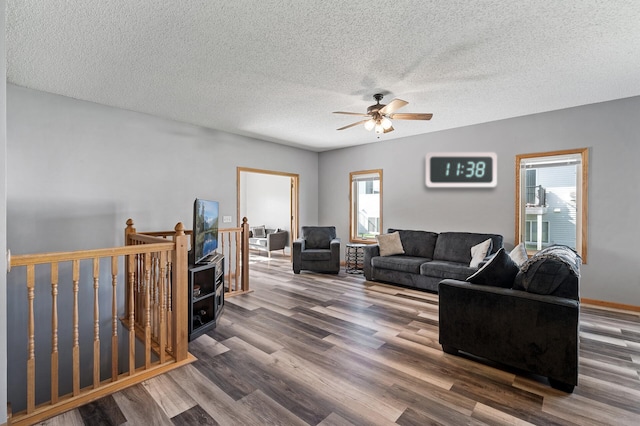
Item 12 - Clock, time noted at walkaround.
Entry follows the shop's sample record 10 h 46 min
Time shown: 11 h 38 min
